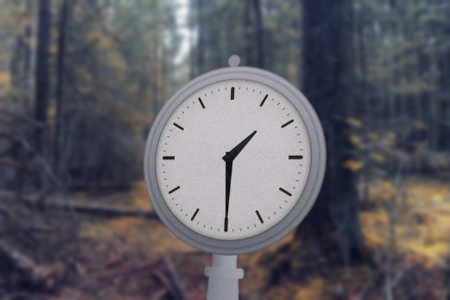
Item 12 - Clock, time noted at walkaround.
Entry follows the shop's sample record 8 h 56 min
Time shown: 1 h 30 min
